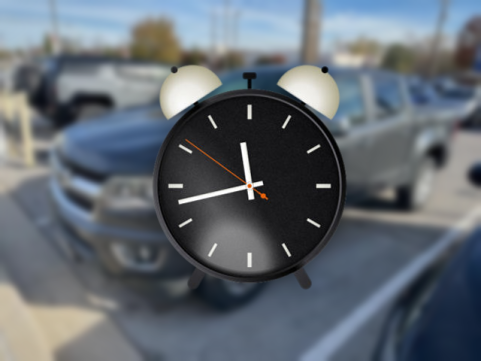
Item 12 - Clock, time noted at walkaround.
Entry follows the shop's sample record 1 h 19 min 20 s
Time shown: 11 h 42 min 51 s
